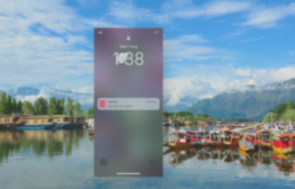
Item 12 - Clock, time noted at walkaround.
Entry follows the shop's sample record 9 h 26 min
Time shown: 1 h 38 min
